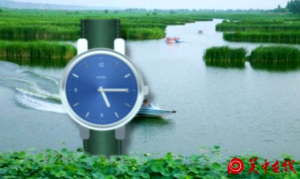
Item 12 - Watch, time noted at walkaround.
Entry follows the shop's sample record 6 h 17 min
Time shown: 5 h 15 min
